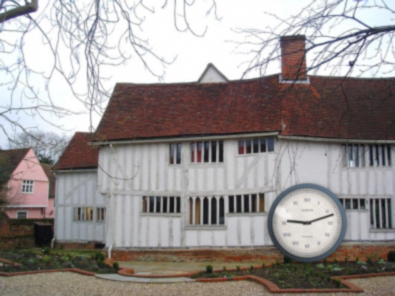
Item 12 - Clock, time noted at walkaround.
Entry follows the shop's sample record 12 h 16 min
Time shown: 9 h 12 min
